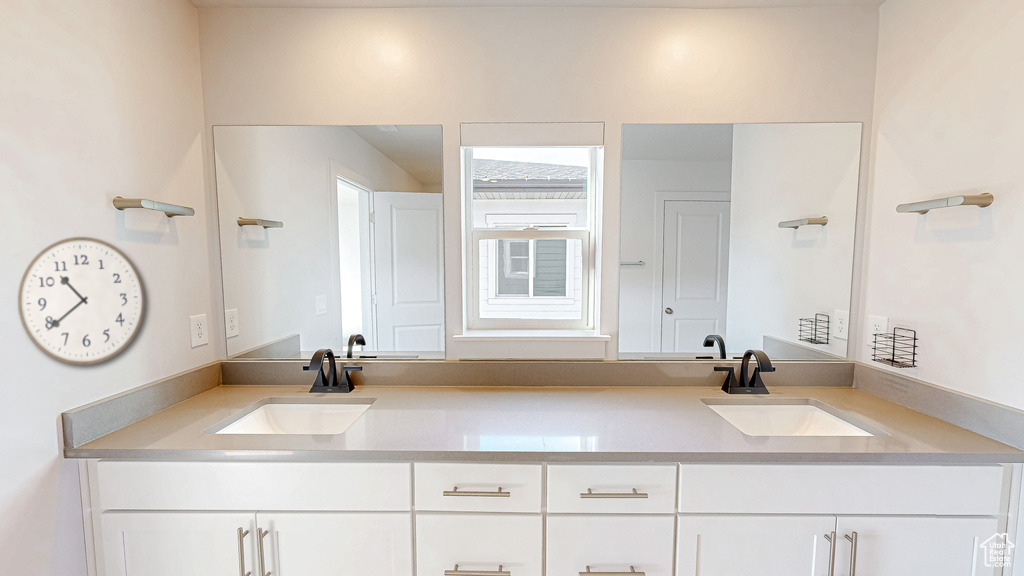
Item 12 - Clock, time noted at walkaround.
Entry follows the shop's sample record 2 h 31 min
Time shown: 10 h 39 min
